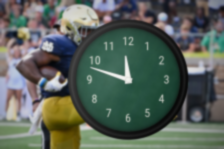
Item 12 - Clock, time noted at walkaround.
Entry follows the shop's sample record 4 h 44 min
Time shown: 11 h 48 min
